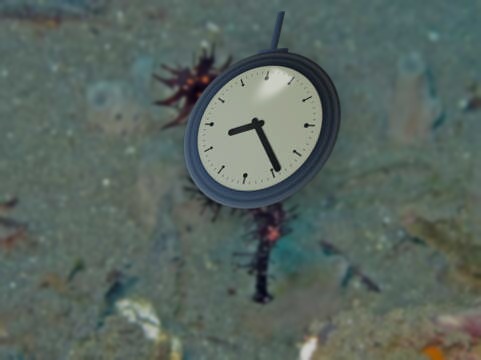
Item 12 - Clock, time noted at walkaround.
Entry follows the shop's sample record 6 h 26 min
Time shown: 8 h 24 min
